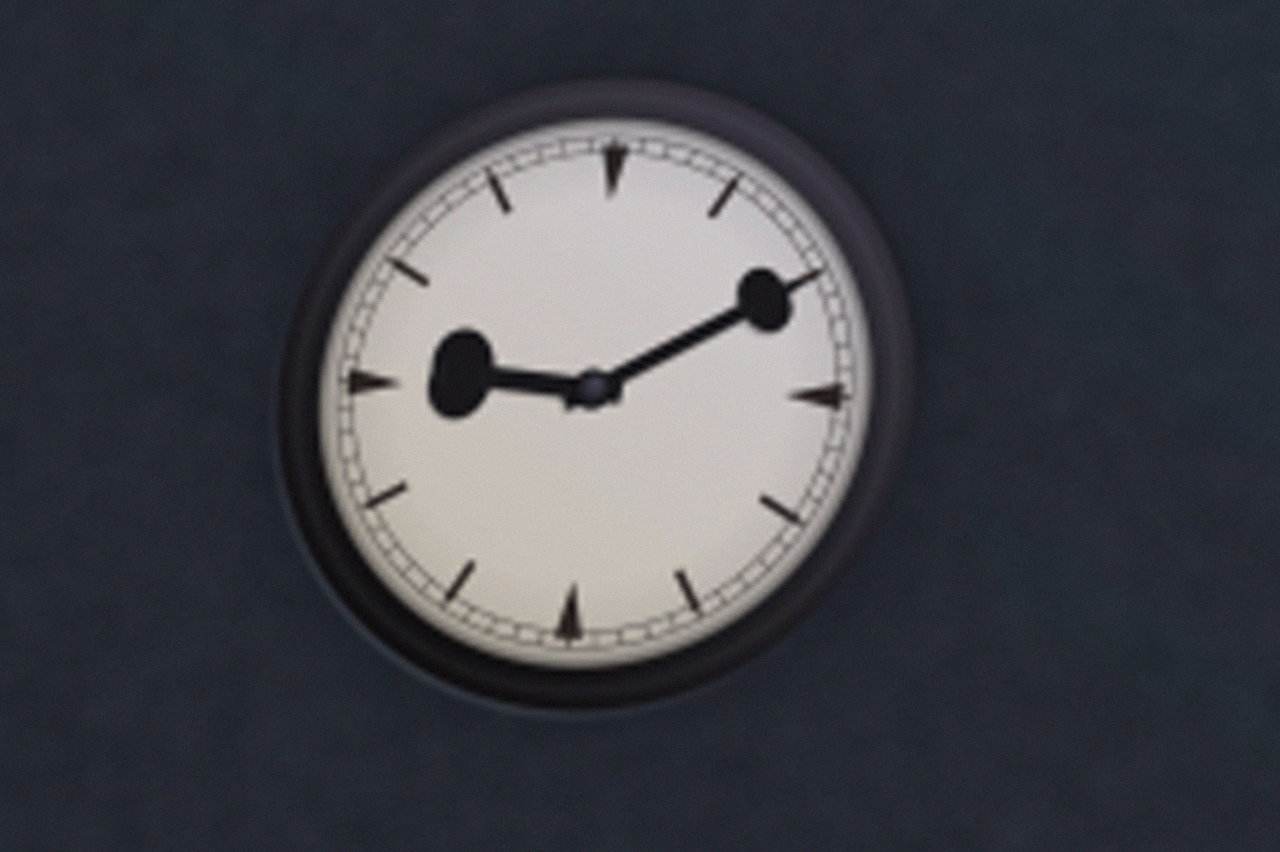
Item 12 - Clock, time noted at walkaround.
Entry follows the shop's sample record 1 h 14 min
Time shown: 9 h 10 min
